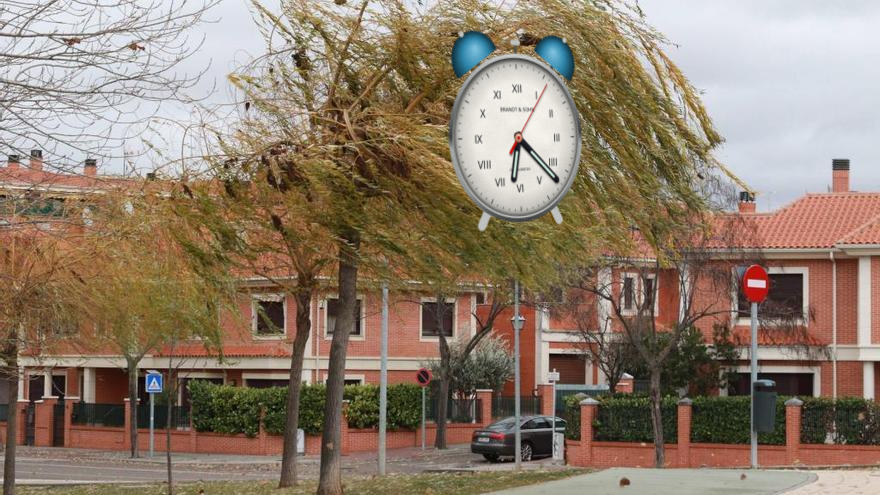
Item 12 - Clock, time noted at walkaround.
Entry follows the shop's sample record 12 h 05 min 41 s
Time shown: 6 h 22 min 06 s
